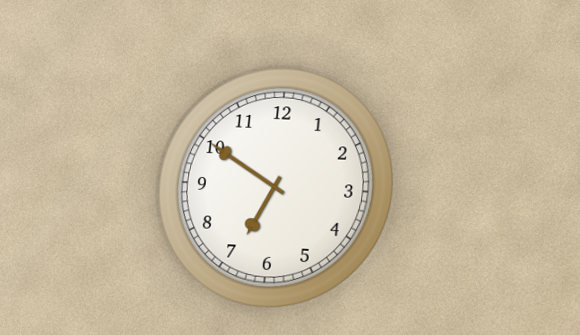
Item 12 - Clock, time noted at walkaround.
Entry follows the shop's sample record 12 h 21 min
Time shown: 6 h 50 min
